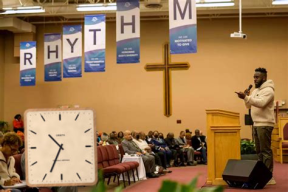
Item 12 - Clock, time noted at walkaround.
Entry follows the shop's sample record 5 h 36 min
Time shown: 10 h 34 min
